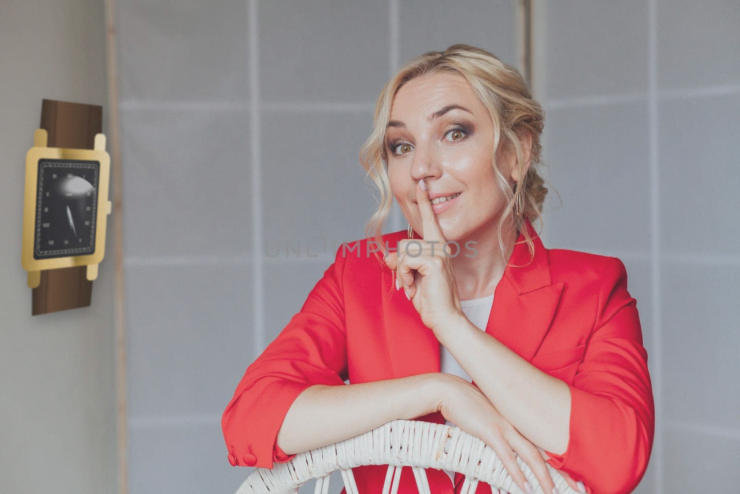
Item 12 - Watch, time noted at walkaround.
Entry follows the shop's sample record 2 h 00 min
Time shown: 5 h 26 min
